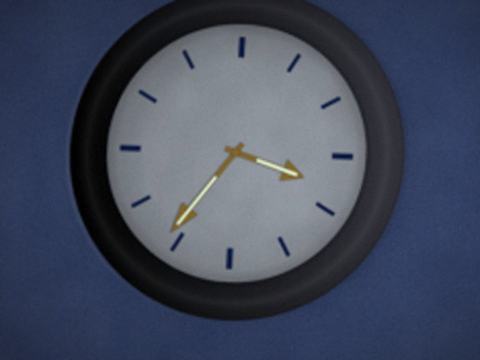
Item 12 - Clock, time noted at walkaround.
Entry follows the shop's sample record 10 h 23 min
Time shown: 3 h 36 min
